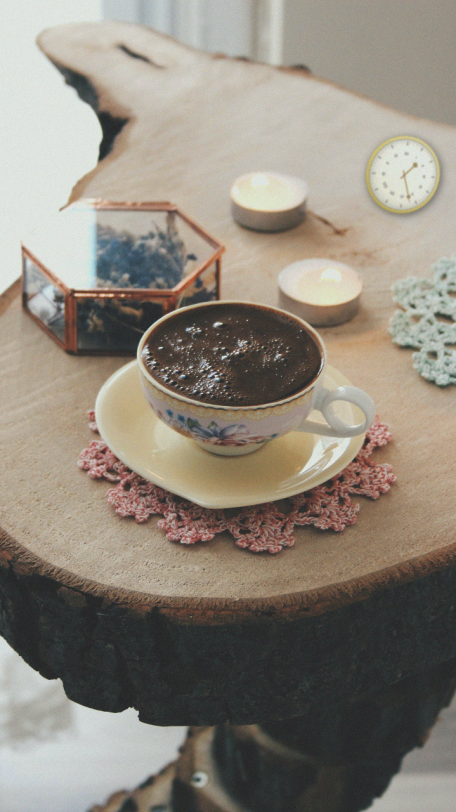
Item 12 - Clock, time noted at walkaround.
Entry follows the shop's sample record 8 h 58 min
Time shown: 1 h 27 min
